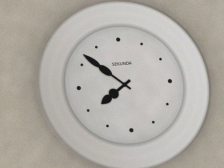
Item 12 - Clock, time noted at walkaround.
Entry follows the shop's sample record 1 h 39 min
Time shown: 7 h 52 min
